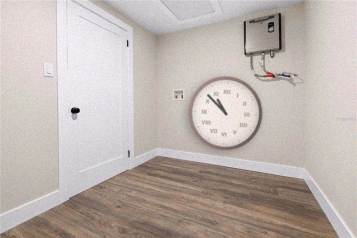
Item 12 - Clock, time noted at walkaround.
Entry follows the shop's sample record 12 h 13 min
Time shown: 10 h 52 min
